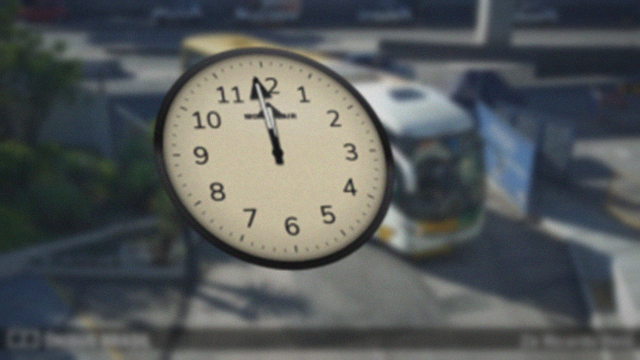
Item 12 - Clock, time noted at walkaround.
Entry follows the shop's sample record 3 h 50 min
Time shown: 11 h 59 min
